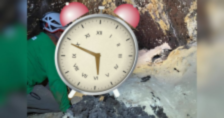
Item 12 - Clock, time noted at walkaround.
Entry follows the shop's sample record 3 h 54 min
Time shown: 5 h 49 min
